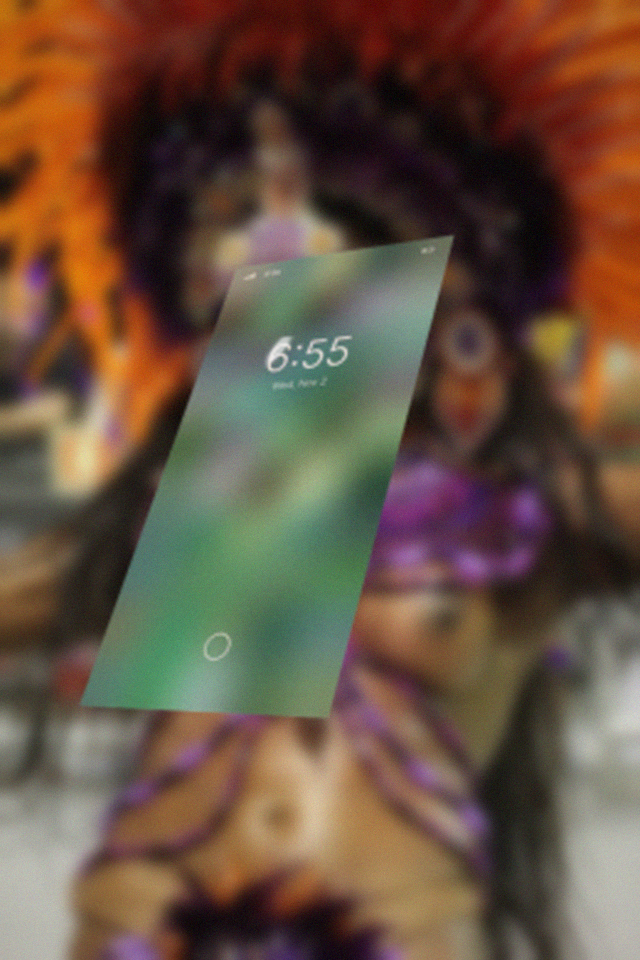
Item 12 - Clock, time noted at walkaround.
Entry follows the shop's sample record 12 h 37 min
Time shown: 6 h 55 min
